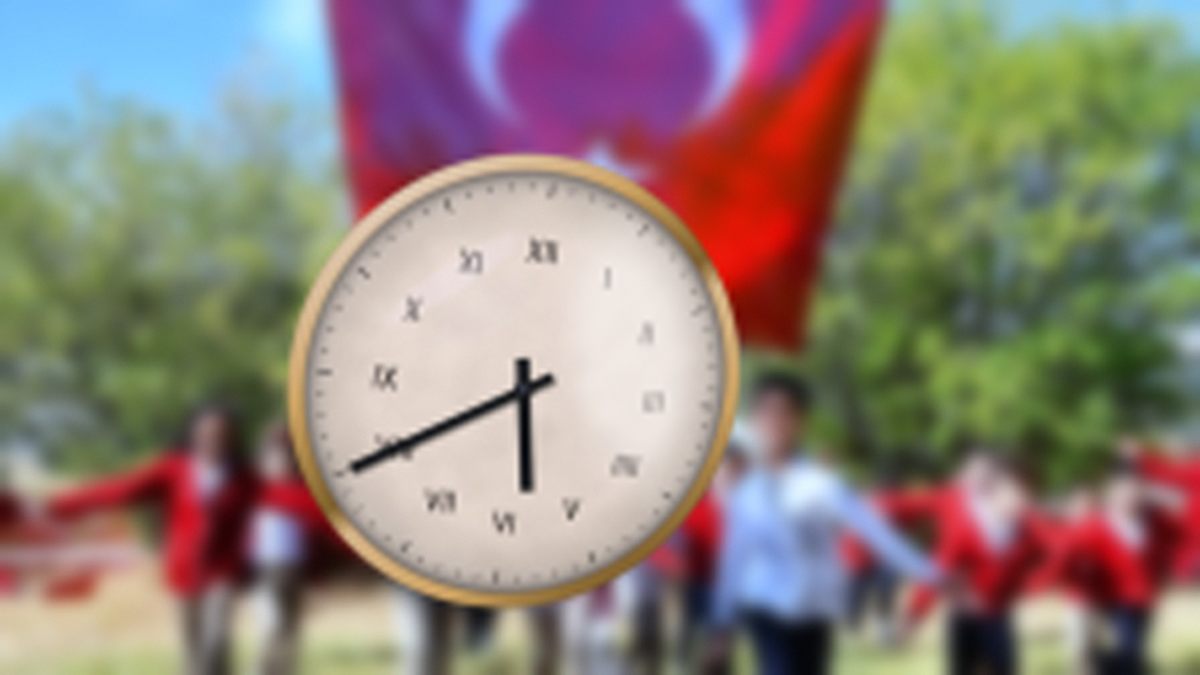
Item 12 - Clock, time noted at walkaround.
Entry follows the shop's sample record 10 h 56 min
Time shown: 5 h 40 min
